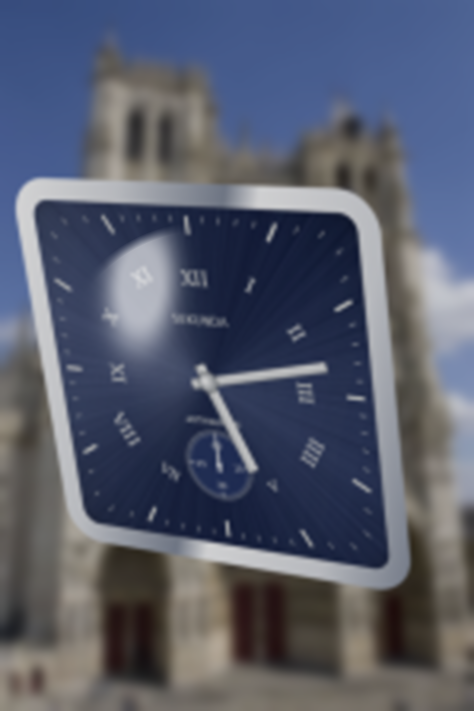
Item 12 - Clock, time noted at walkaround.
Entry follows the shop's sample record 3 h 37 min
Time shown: 5 h 13 min
